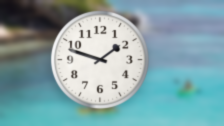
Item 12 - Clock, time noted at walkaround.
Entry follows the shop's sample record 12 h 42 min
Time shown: 1 h 48 min
